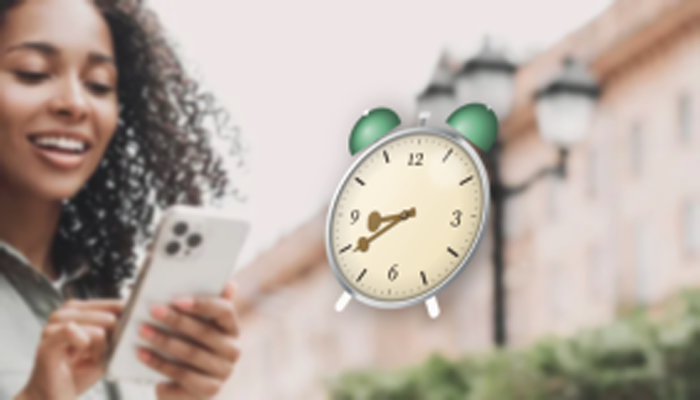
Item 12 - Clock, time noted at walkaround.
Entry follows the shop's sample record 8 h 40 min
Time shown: 8 h 39 min
